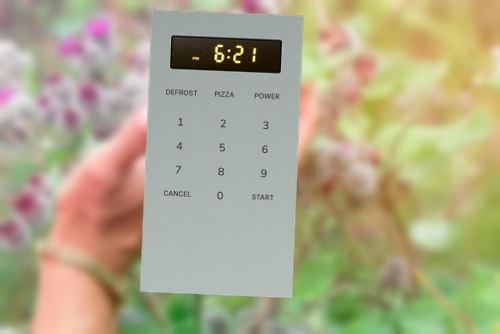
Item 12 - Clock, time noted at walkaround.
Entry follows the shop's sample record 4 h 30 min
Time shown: 6 h 21 min
